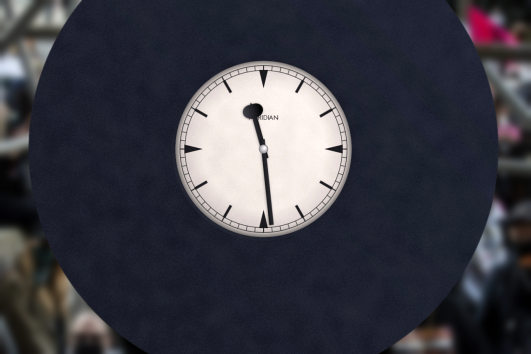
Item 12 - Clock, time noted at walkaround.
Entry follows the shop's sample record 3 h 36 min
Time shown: 11 h 29 min
